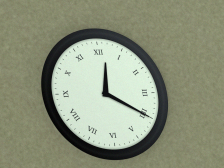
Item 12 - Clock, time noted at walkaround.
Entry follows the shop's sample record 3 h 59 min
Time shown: 12 h 20 min
